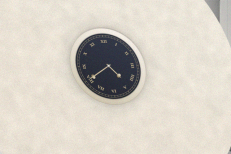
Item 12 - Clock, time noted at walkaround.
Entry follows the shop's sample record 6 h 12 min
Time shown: 4 h 40 min
